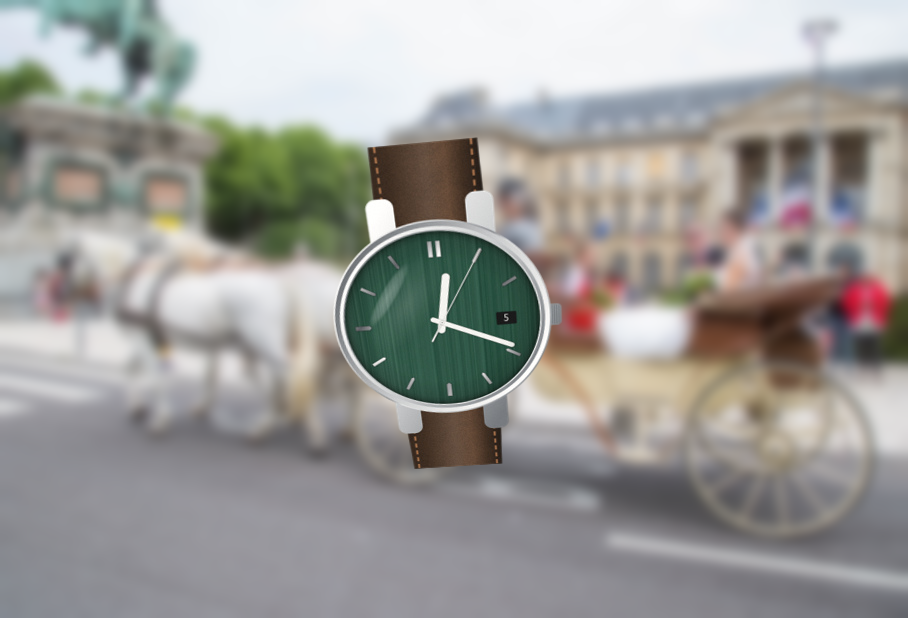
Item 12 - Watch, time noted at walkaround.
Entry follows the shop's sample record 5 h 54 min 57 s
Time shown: 12 h 19 min 05 s
